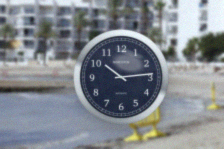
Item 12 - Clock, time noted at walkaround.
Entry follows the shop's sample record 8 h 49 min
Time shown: 10 h 14 min
